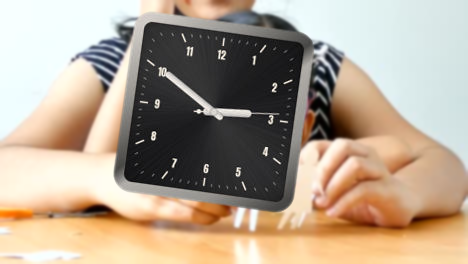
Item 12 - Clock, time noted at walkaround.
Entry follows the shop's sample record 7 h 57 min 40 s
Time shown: 2 h 50 min 14 s
